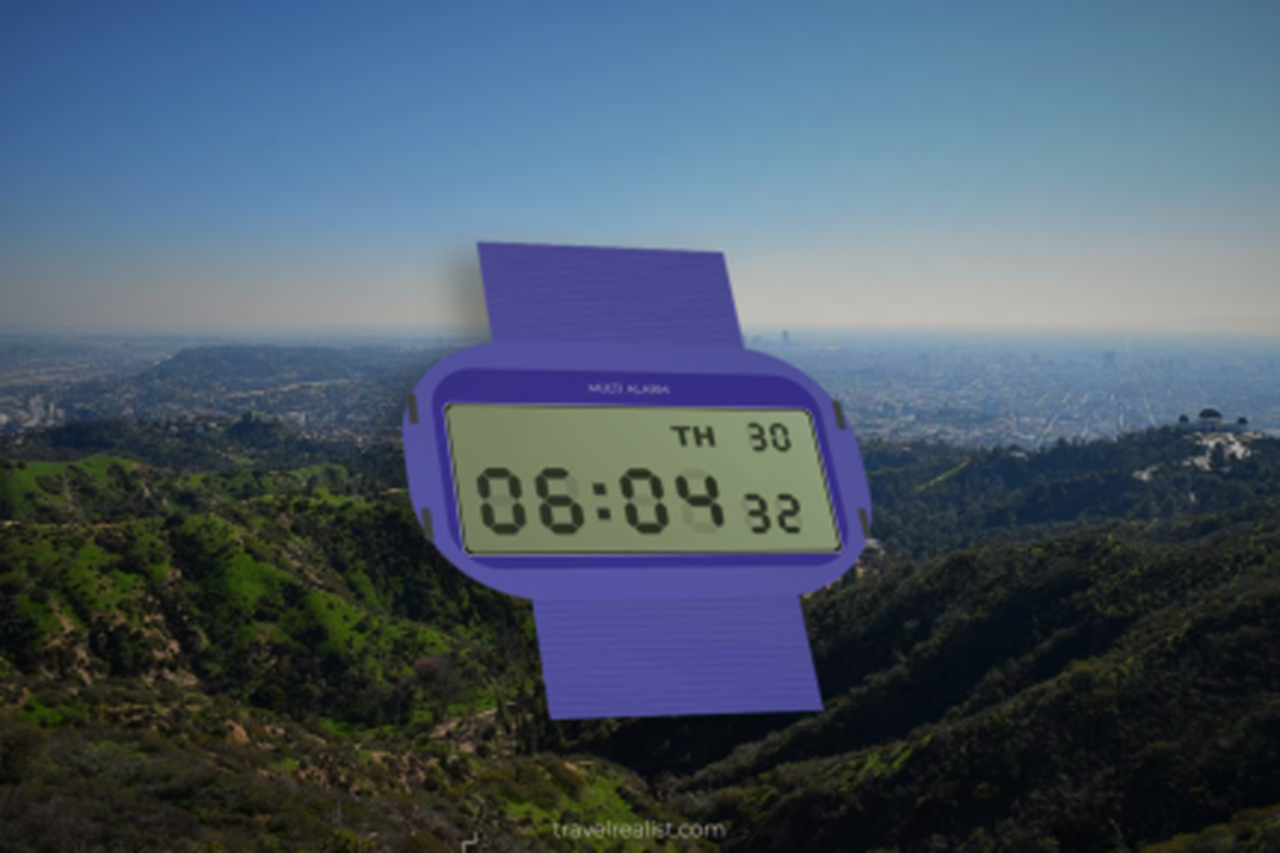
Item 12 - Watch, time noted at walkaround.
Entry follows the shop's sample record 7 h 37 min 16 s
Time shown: 6 h 04 min 32 s
